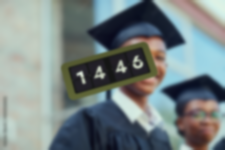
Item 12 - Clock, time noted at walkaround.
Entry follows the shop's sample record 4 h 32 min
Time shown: 14 h 46 min
